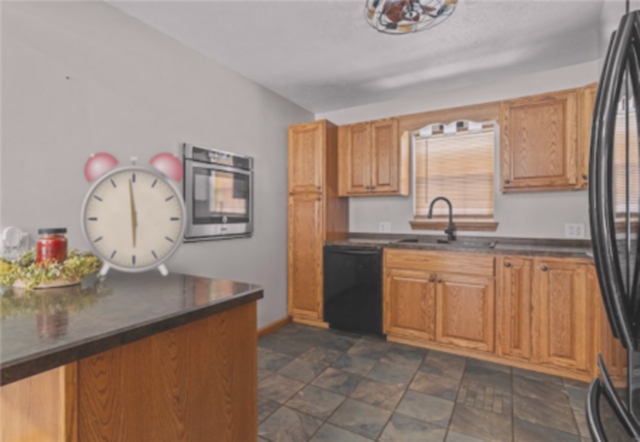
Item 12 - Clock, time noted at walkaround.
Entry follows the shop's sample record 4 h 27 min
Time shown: 5 h 59 min
